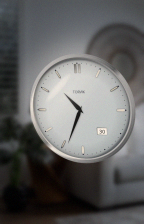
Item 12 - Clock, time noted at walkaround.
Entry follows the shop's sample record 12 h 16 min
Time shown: 10 h 34 min
